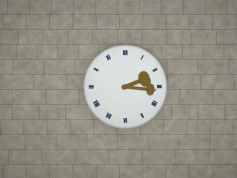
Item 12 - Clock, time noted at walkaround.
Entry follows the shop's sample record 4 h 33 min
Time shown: 2 h 16 min
